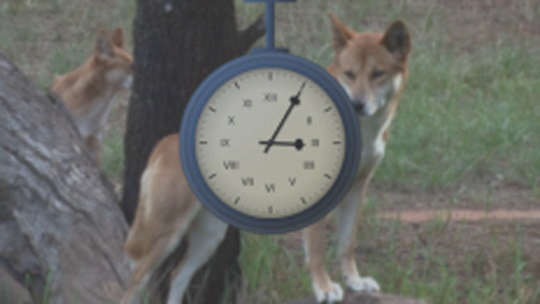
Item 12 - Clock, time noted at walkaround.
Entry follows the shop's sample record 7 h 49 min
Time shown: 3 h 05 min
